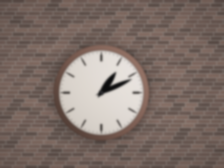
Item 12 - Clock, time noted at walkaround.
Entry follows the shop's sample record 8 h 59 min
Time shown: 1 h 11 min
